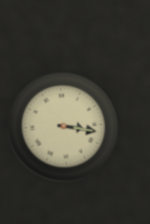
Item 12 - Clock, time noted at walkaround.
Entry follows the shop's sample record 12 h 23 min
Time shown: 3 h 17 min
